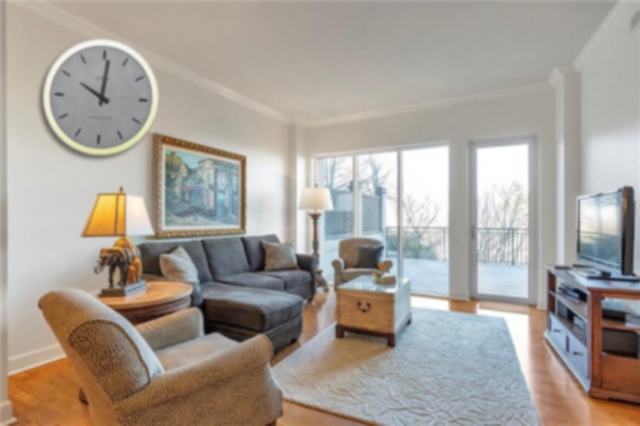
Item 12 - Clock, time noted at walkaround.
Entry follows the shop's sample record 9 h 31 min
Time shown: 10 h 01 min
